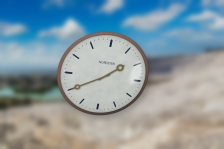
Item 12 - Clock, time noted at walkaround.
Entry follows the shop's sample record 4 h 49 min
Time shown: 1 h 40 min
